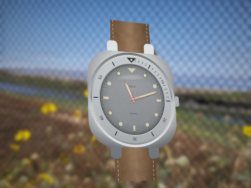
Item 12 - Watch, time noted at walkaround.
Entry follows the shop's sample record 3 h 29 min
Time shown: 11 h 12 min
